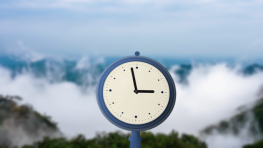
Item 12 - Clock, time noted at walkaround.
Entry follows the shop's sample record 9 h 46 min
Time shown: 2 h 58 min
